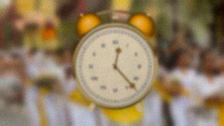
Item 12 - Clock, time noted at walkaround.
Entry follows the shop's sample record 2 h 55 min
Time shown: 12 h 23 min
